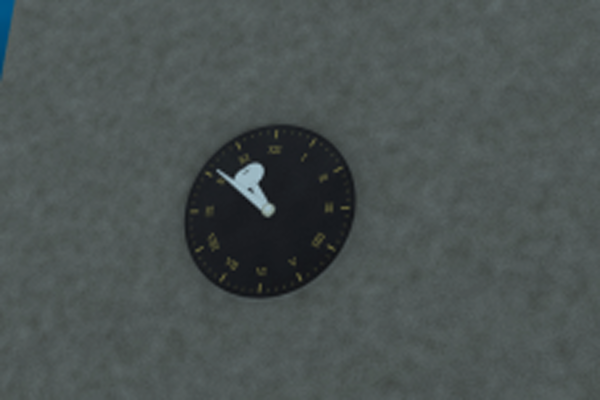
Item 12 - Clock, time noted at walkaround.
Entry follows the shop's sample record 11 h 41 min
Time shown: 10 h 51 min
